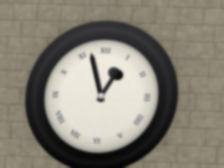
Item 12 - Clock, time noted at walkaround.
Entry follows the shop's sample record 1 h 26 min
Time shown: 12 h 57 min
